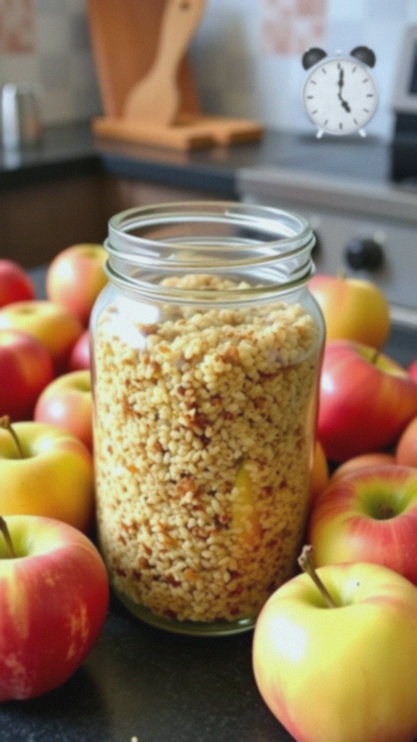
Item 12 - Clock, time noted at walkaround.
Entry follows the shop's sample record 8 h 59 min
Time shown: 5 h 01 min
